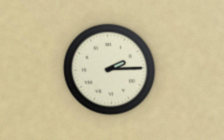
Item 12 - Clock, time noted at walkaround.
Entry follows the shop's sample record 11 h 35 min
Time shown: 2 h 15 min
